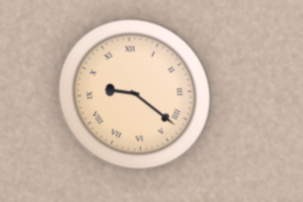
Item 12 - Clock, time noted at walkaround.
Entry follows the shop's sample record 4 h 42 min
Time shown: 9 h 22 min
